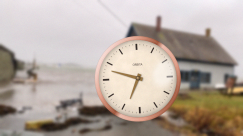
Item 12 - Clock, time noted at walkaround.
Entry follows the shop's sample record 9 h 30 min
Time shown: 6 h 48 min
